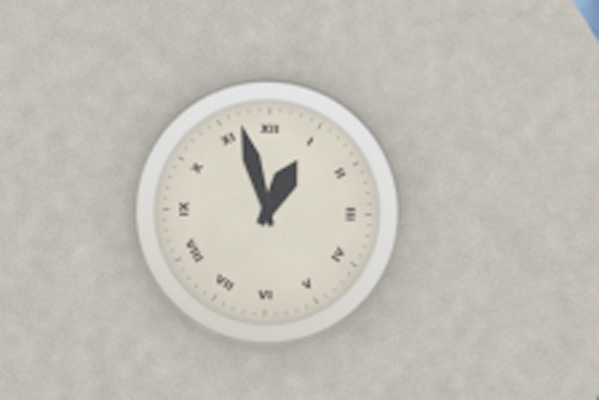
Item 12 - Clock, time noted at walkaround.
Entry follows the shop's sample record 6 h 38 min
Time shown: 12 h 57 min
